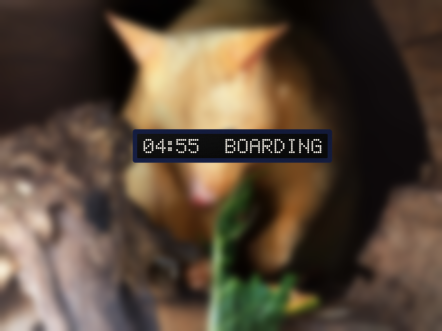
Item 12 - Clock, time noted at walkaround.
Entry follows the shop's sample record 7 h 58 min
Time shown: 4 h 55 min
